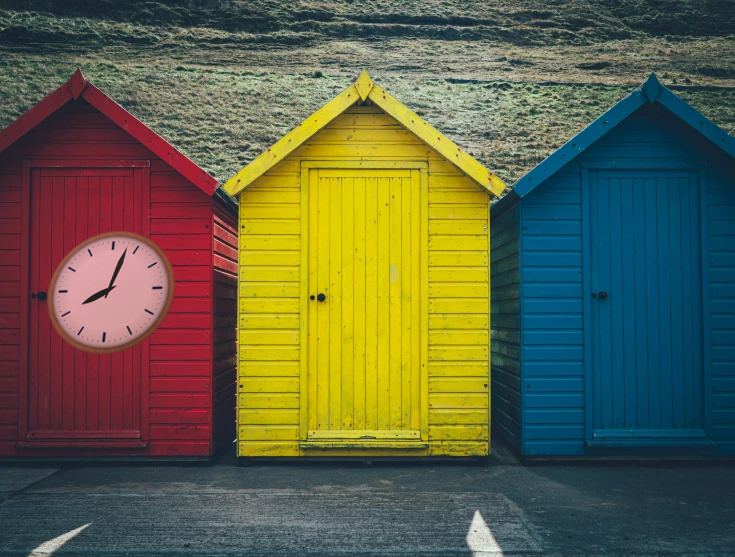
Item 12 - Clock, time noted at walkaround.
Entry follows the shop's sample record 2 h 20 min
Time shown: 8 h 03 min
